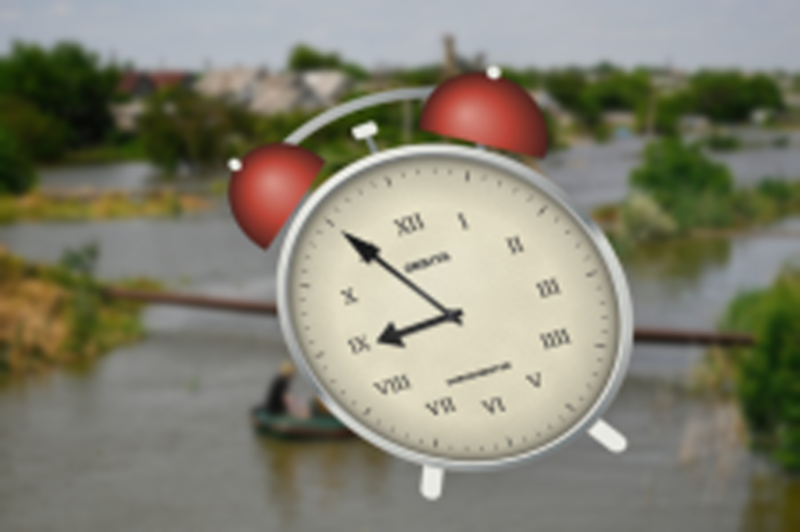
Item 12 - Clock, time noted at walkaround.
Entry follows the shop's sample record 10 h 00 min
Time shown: 8 h 55 min
